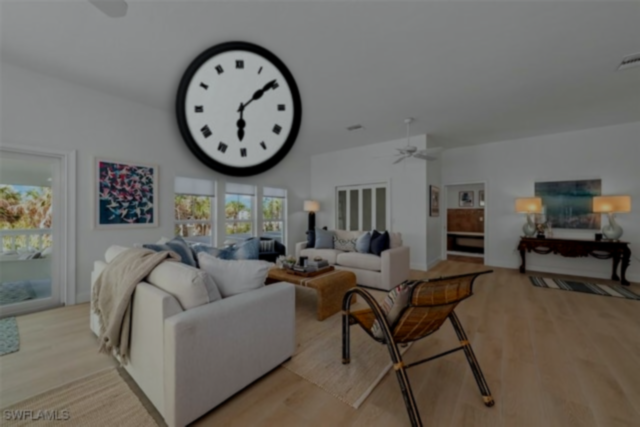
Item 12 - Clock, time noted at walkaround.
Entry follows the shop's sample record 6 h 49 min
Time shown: 6 h 09 min
